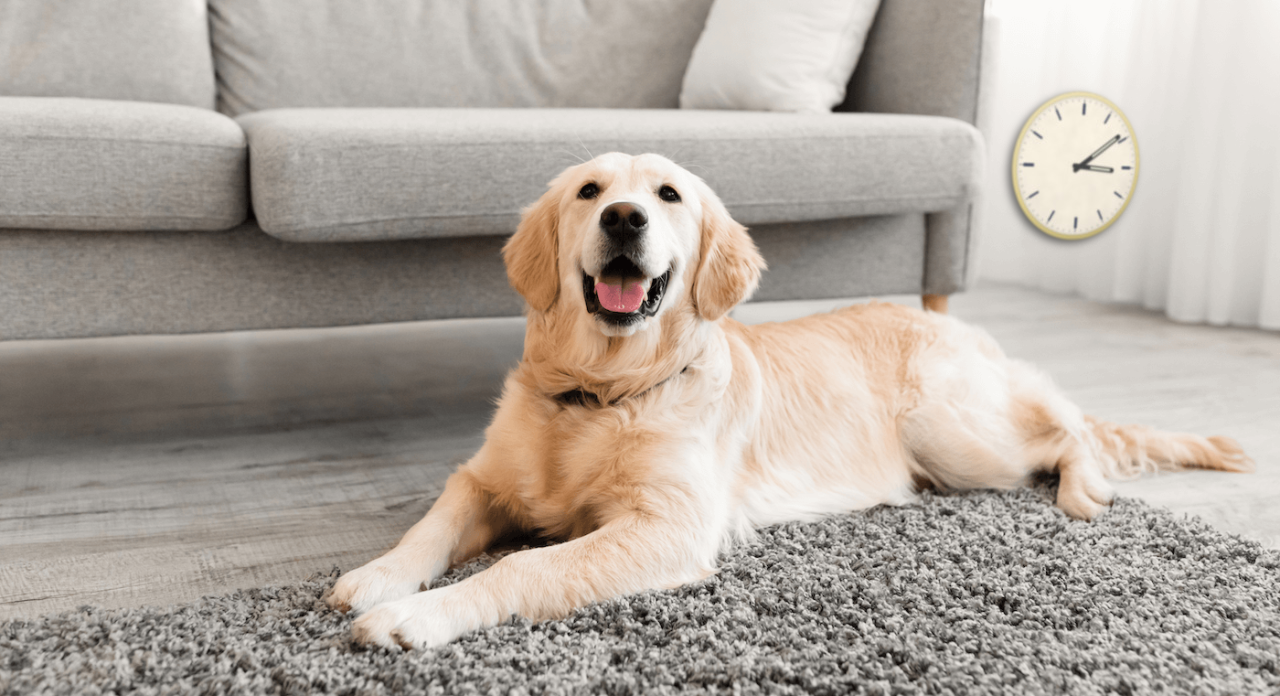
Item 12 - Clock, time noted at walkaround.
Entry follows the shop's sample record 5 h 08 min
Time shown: 3 h 09 min
